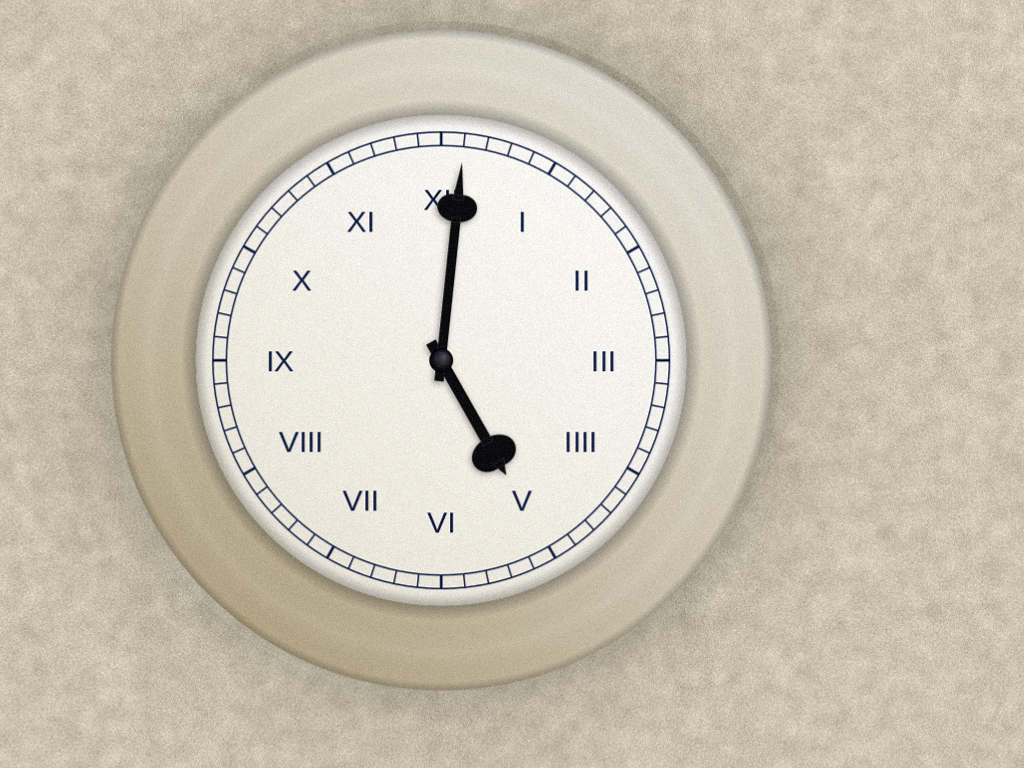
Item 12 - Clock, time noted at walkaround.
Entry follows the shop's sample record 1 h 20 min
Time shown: 5 h 01 min
